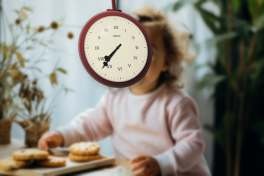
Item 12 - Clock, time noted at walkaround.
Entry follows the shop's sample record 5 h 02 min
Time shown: 7 h 37 min
